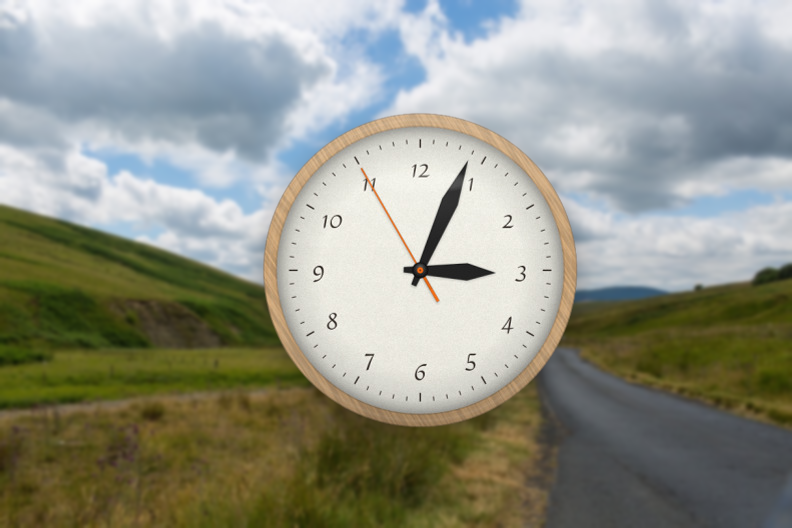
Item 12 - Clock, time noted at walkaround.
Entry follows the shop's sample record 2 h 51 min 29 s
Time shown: 3 h 03 min 55 s
